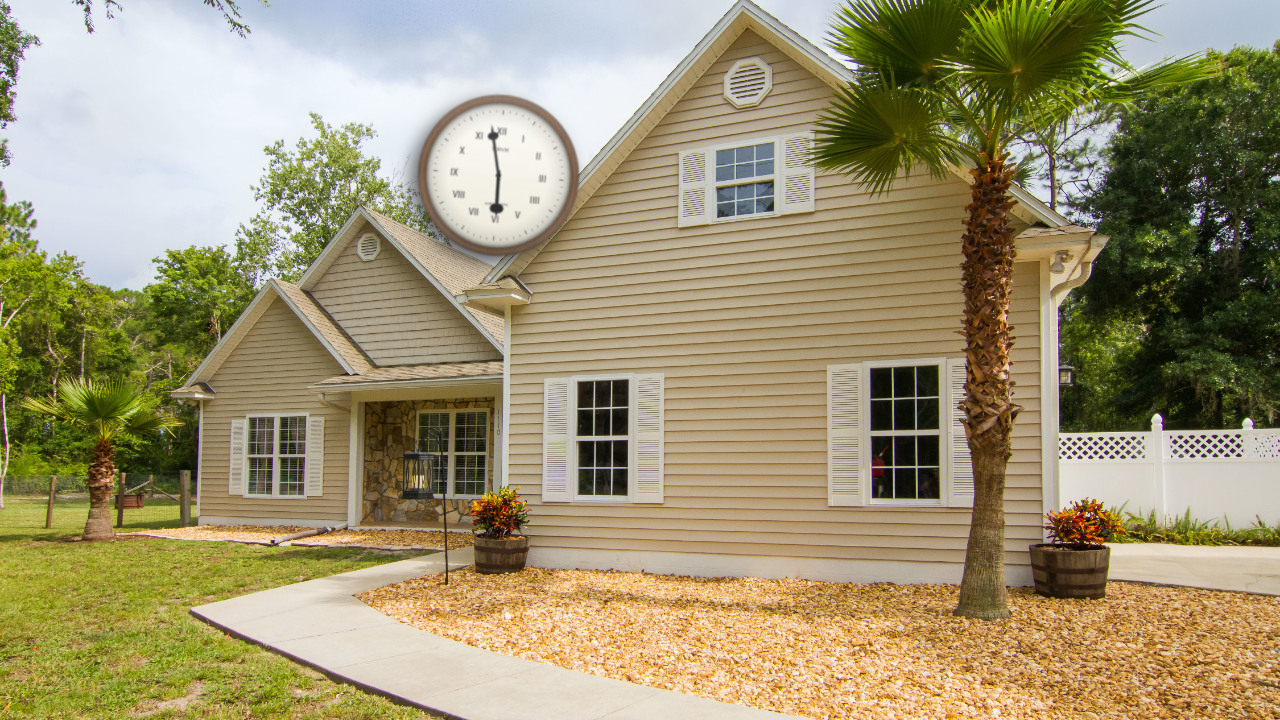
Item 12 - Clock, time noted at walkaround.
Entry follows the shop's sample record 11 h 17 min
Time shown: 5 h 58 min
